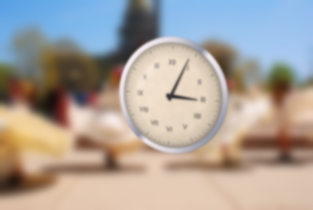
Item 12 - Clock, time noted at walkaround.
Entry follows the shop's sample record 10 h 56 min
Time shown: 3 h 04 min
